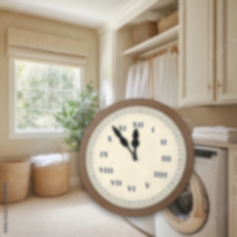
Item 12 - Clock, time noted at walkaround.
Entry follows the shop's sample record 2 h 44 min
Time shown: 11 h 53 min
